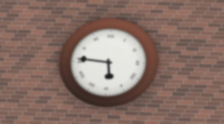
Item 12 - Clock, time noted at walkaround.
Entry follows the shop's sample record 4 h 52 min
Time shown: 5 h 46 min
